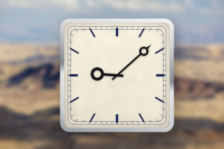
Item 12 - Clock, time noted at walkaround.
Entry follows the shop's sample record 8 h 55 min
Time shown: 9 h 08 min
